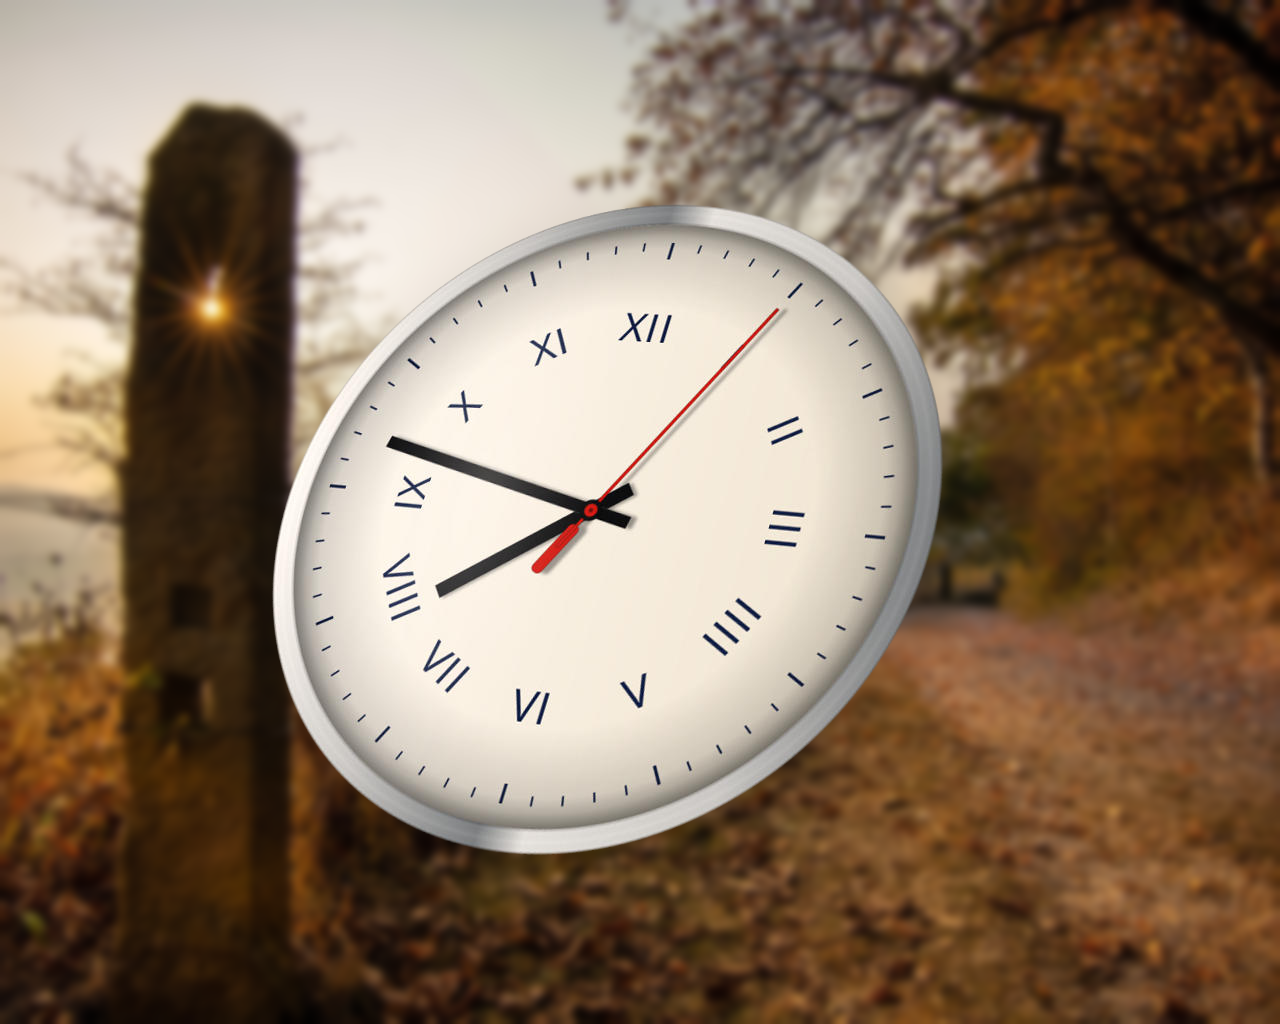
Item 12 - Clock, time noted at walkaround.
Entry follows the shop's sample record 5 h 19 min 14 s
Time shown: 7 h 47 min 05 s
